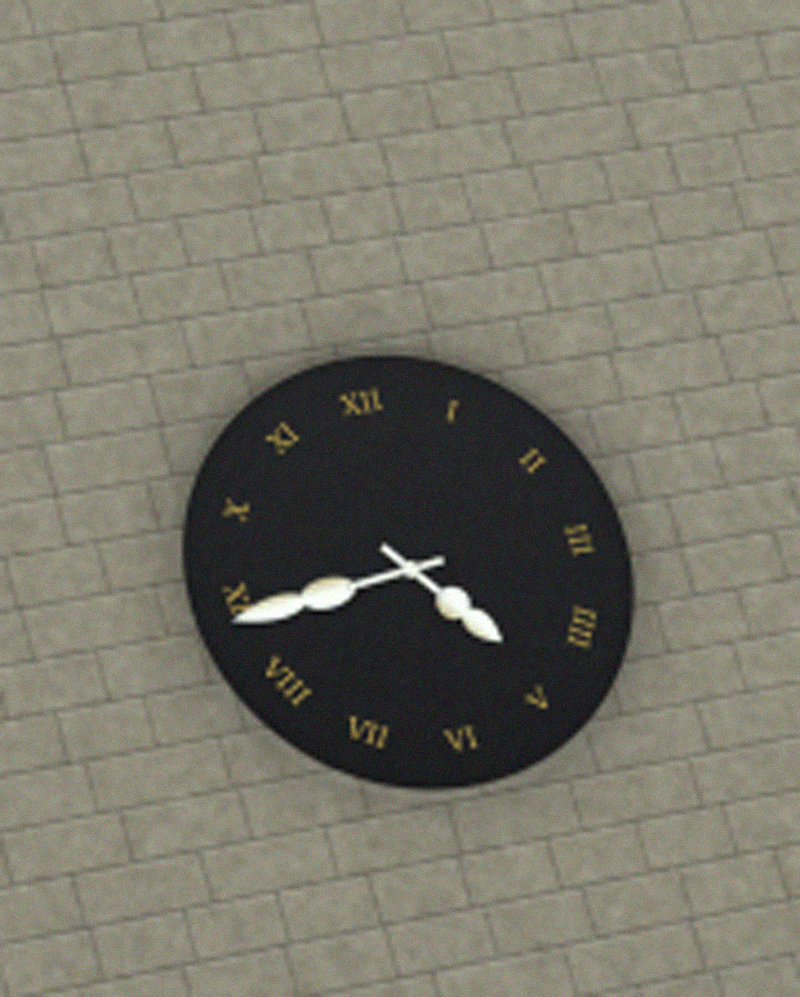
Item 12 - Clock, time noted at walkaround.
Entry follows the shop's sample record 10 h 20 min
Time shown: 4 h 44 min
